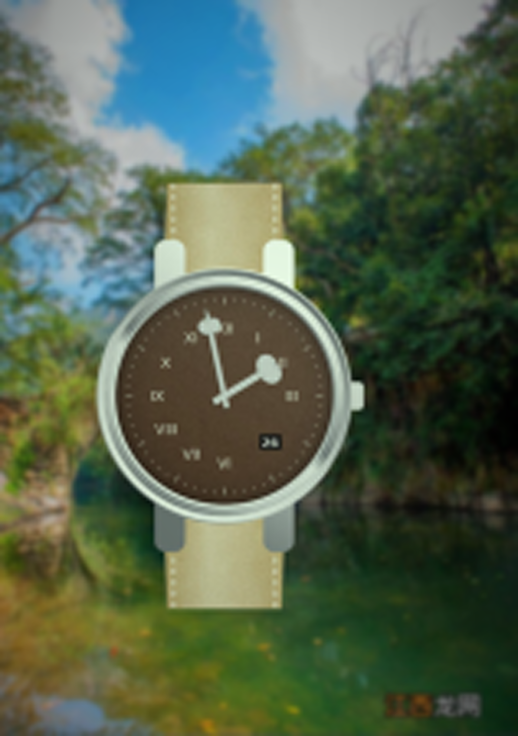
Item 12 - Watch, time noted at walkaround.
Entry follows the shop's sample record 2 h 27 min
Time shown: 1 h 58 min
